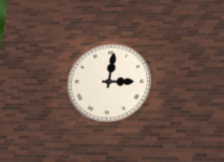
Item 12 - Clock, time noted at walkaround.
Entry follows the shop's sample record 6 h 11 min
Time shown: 3 h 01 min
